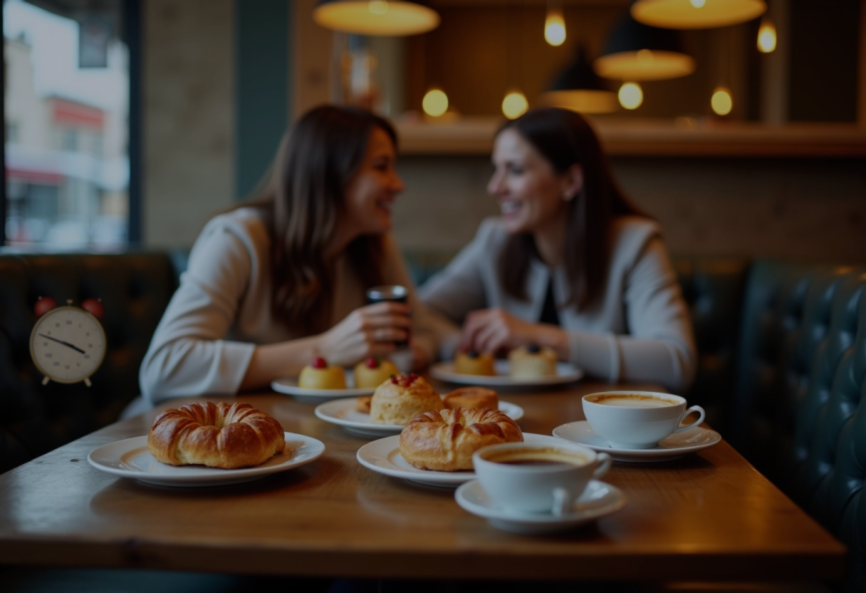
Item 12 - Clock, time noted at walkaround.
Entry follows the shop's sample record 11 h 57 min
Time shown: 3 h 48 min
